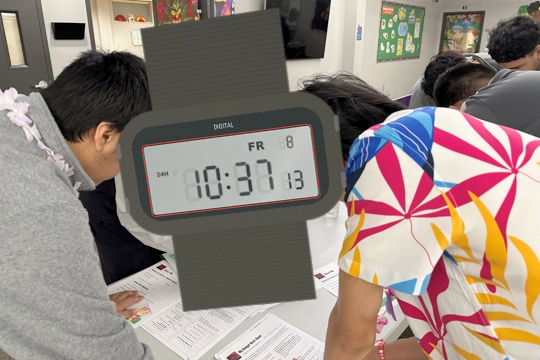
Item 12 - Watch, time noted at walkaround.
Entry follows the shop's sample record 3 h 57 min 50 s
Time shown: 10 h 37 min 13 s
